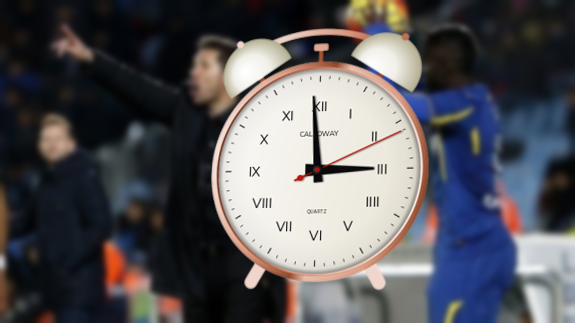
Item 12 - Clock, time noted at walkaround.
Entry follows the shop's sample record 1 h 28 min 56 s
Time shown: 2 h 59 min 11 s
